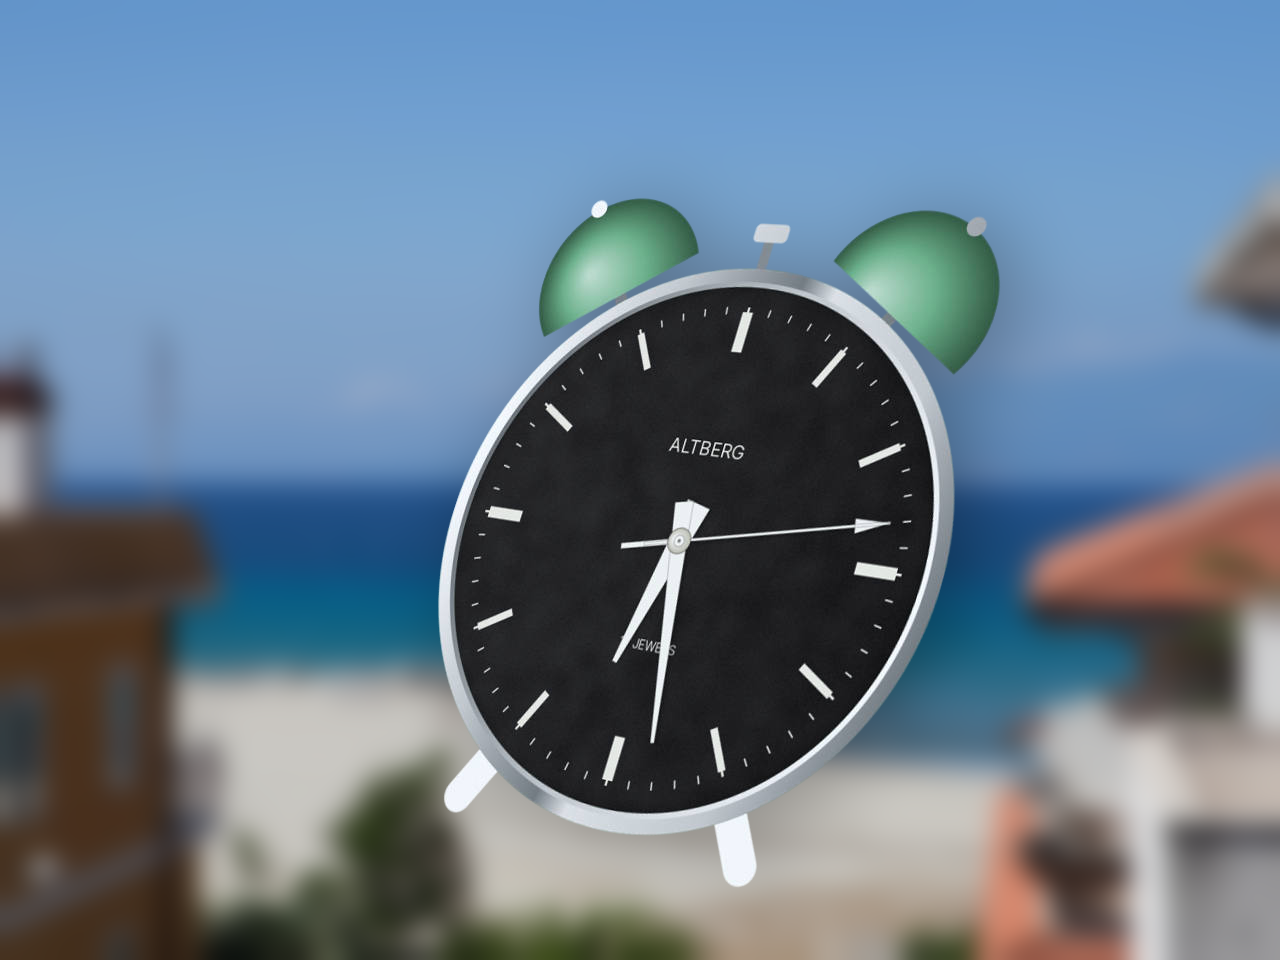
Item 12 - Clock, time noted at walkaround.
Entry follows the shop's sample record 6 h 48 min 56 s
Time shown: 6 h 28 min 13 s
